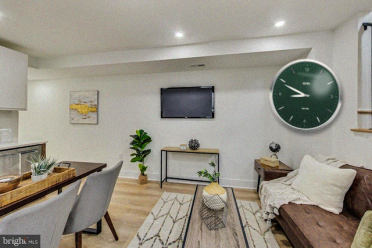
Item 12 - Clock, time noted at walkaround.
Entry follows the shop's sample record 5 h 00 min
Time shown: 8 h 49 min
